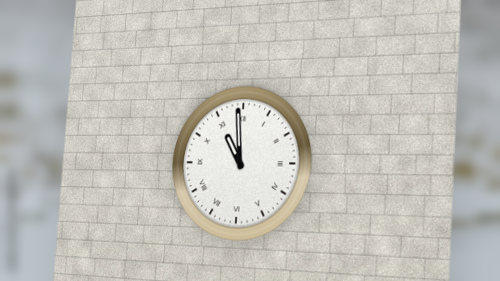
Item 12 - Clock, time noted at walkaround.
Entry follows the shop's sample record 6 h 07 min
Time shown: 10 h 59 min
